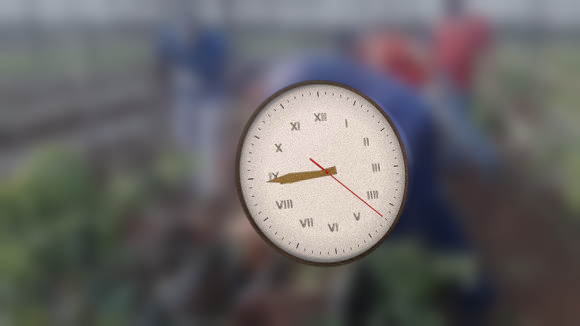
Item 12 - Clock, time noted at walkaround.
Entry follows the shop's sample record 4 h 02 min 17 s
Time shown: 8 h 44 min 22 s
